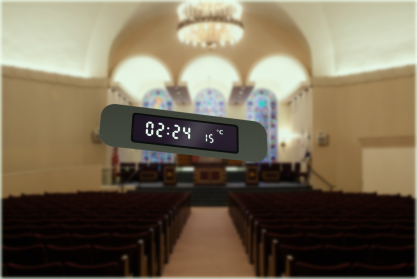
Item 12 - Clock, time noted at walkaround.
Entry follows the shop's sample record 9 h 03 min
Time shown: 2 h 24 min
